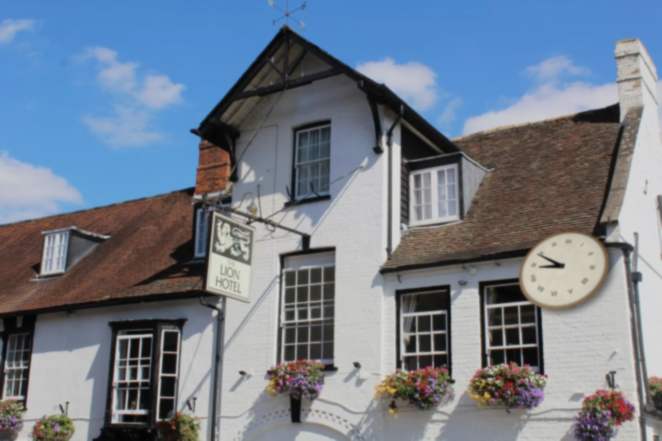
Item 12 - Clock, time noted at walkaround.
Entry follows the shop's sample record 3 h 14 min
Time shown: 8 h 49 min
